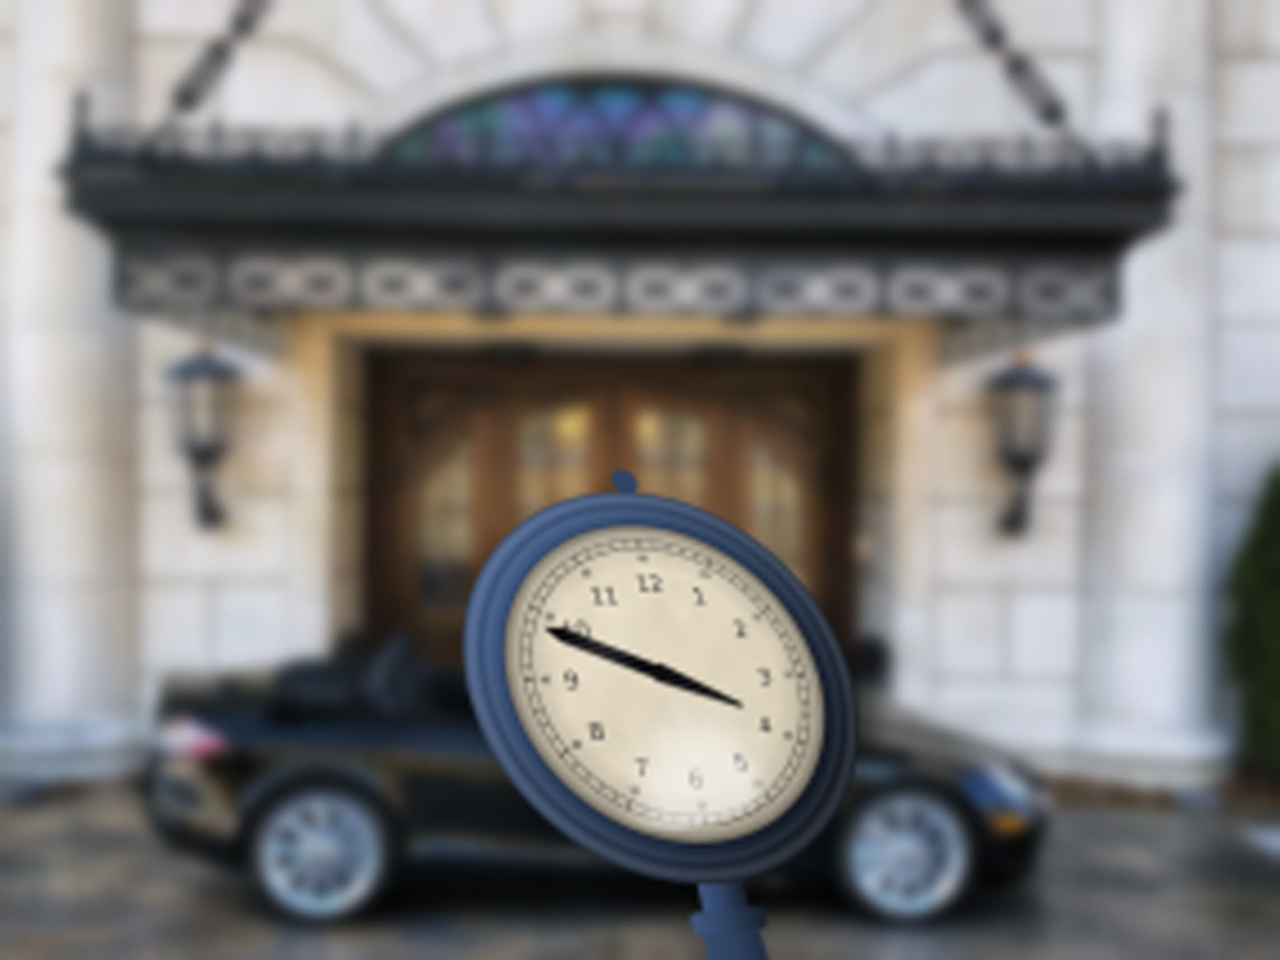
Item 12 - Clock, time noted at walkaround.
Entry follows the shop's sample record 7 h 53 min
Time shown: 3 h 49 min
